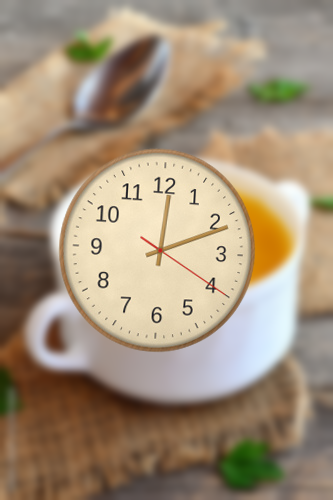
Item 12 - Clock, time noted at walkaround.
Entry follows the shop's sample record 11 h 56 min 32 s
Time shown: 12 h 11 min 20 s
